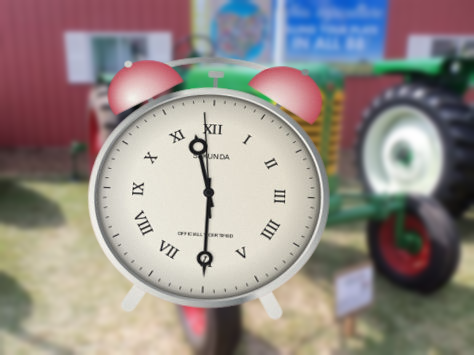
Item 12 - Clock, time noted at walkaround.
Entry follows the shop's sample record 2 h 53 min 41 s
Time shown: 11 h 29 min 59 s
